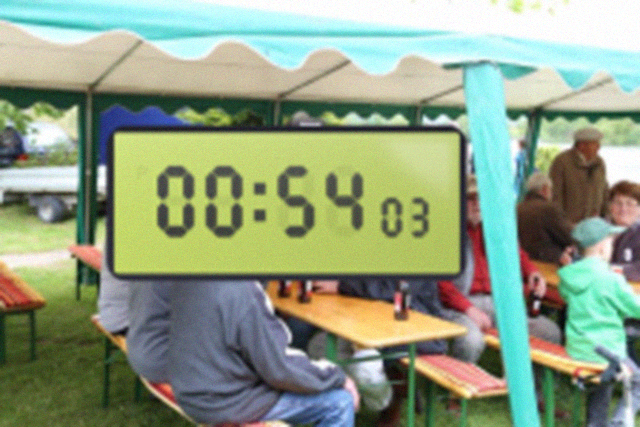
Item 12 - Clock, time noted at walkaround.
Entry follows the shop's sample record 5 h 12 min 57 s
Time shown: 0 h 54 min 03 s
